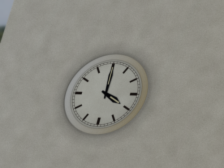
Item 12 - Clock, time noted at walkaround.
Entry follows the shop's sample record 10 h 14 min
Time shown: 4 h 00 min
